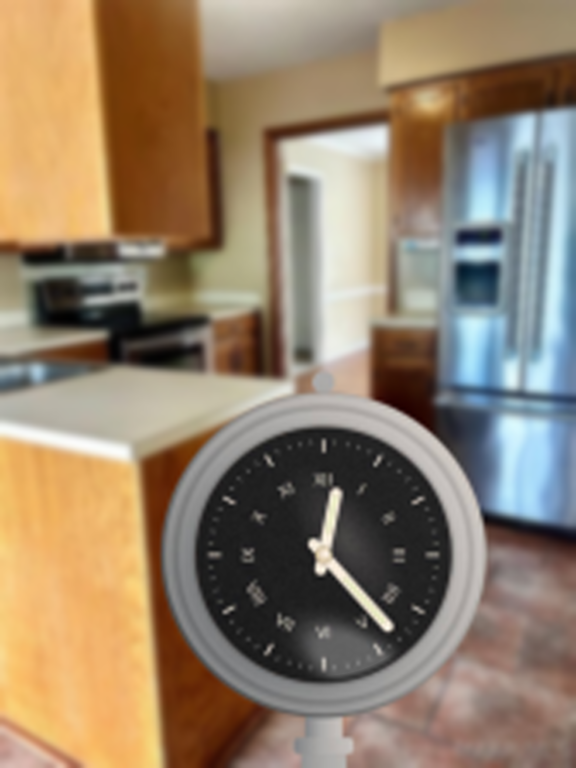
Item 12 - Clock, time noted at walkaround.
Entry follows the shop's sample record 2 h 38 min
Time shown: 12 h 23 min
